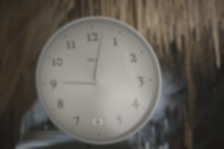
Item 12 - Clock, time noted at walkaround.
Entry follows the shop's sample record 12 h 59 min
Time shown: 9 h 02 min
